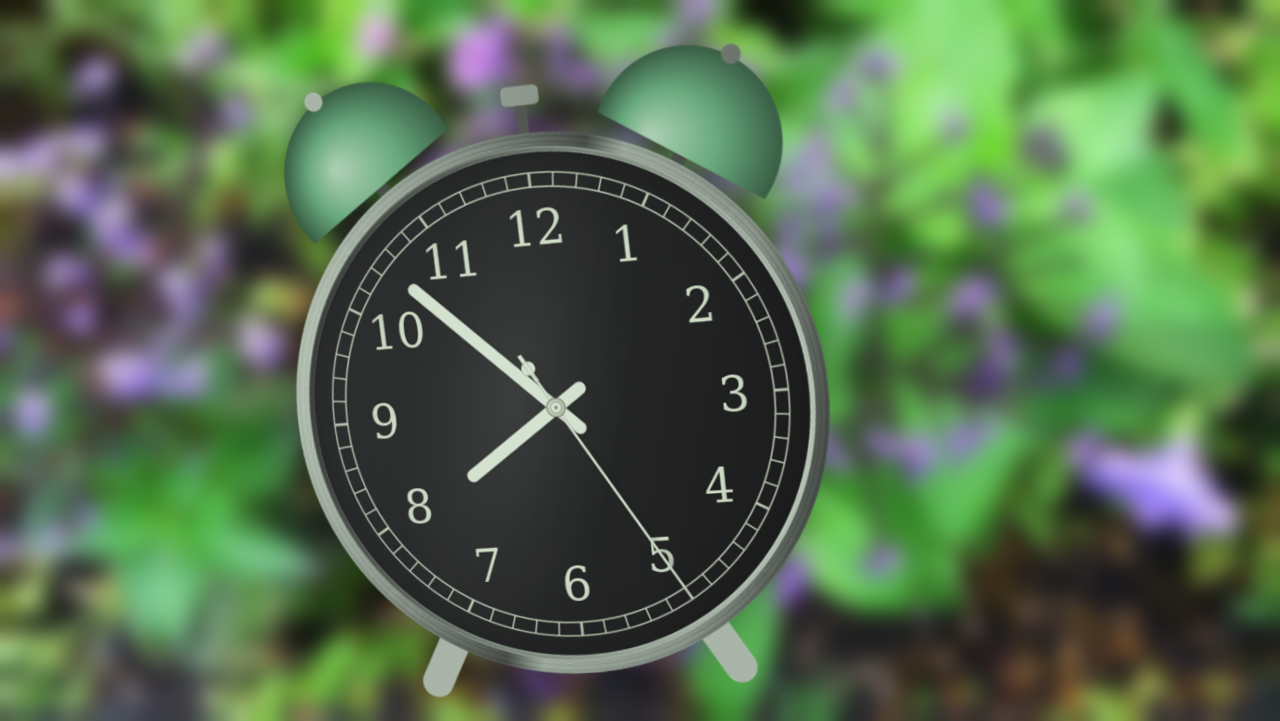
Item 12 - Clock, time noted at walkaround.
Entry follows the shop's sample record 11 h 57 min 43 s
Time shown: 7 h 52 min 25 s
